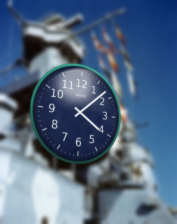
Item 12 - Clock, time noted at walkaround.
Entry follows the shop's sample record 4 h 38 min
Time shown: 4 h 08 min
